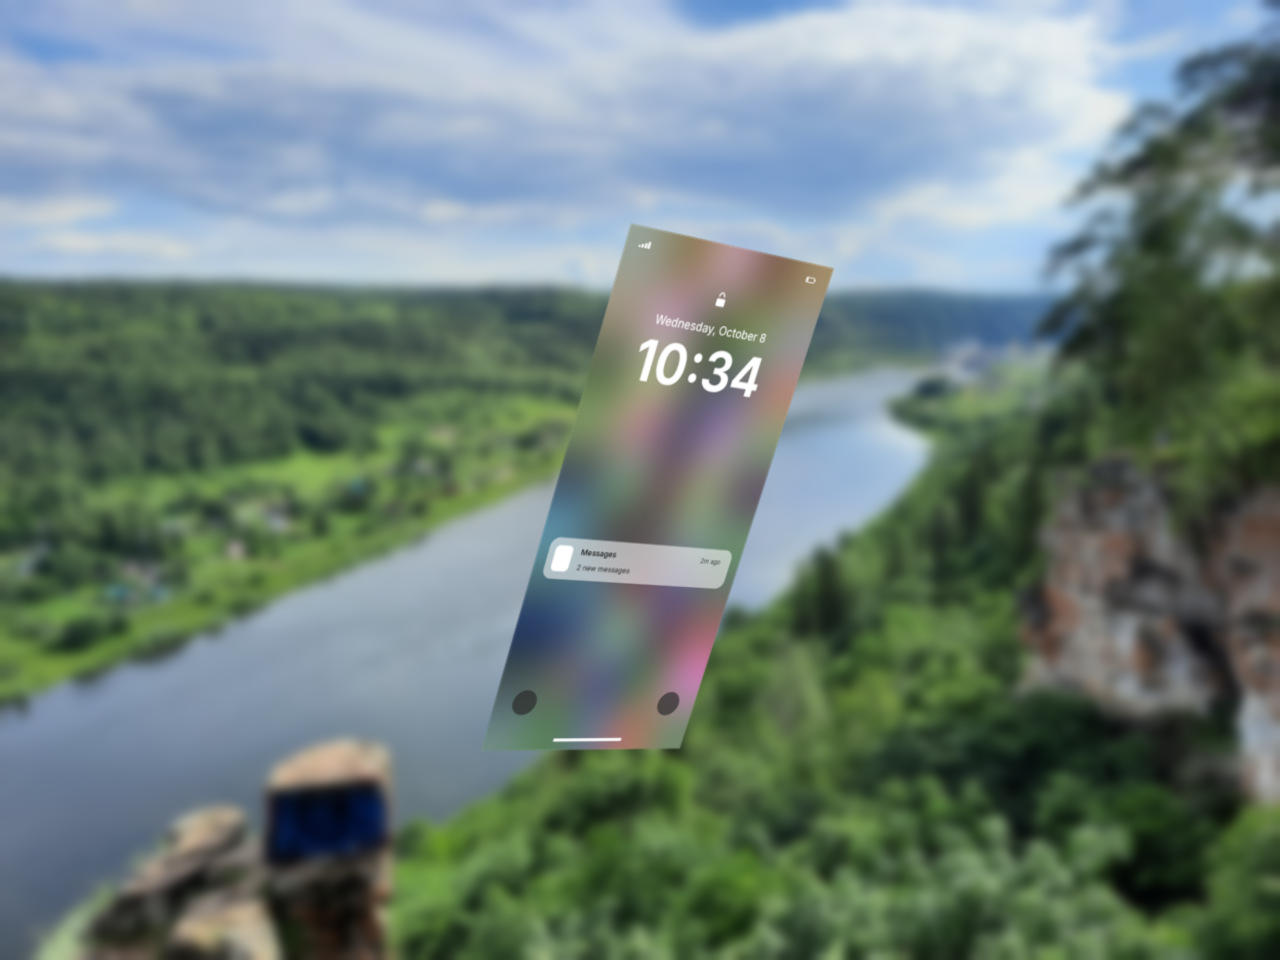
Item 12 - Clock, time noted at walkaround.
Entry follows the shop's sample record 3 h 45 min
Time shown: 10 h 34 min
